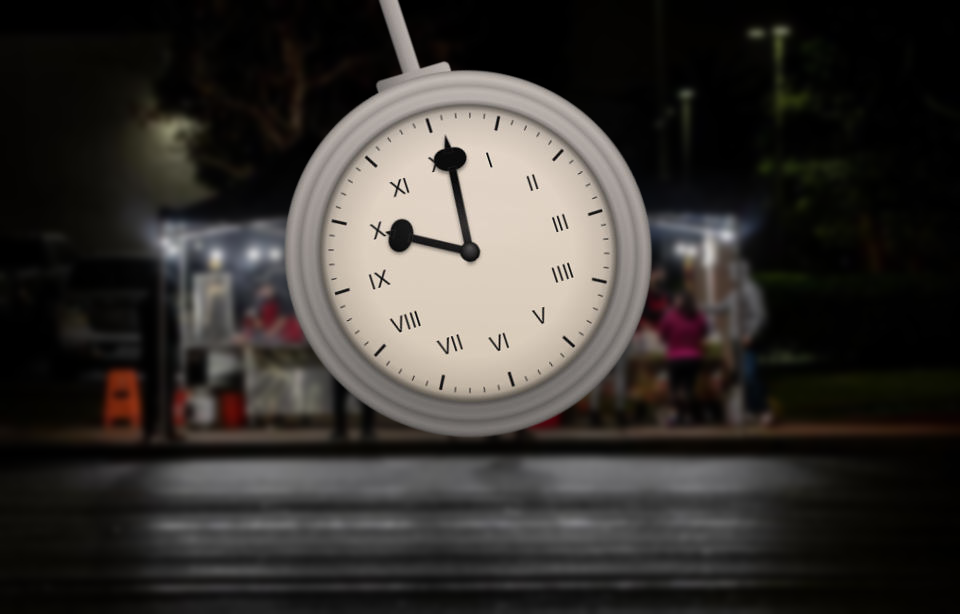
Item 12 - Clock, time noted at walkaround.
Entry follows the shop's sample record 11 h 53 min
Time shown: 10 h 01 min
